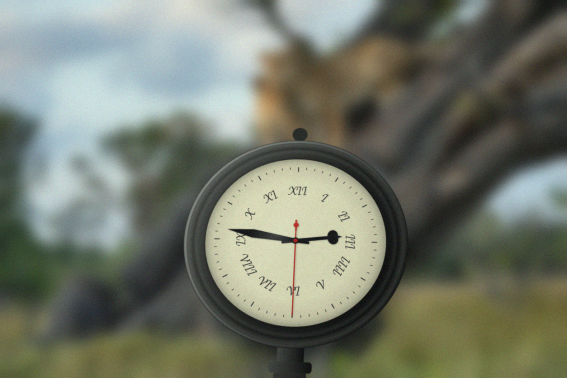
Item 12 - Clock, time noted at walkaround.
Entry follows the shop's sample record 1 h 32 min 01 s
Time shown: 2 h 46 min 30 s
